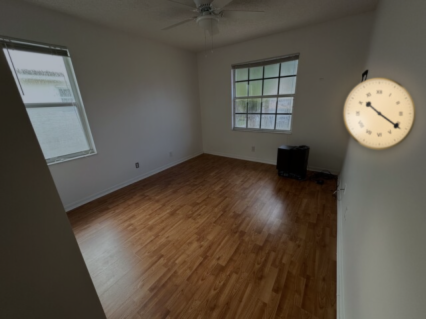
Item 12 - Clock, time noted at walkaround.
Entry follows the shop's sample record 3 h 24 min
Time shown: 10 h 21 min
